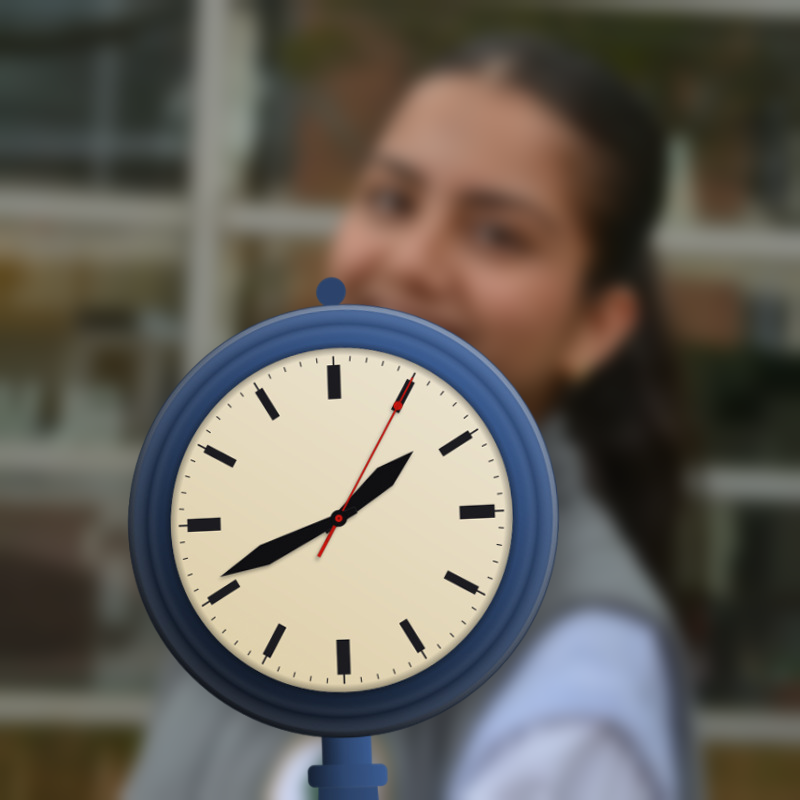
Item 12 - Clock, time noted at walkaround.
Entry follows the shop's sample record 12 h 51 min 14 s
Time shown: 1 h 41 min 05 s
